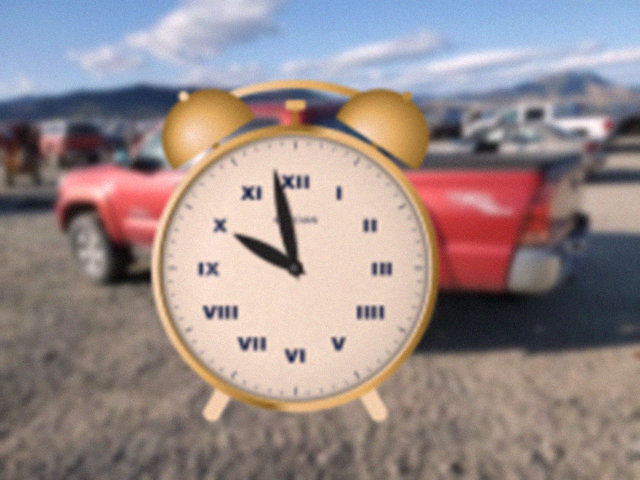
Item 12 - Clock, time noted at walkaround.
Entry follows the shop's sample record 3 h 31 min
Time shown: 9 h 58 min
